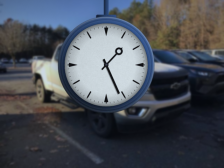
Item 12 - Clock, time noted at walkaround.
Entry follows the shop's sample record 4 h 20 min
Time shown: 1 h 26 min
